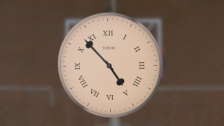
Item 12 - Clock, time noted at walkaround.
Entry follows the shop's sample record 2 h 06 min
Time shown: 4 h 53 min
